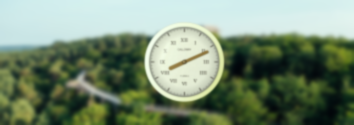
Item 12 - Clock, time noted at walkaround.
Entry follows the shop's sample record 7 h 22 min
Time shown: 8 h 11 min
